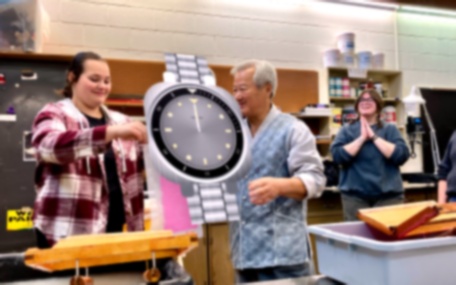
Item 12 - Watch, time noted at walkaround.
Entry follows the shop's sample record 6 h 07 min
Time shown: 12 h 00 min
